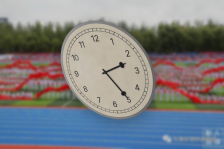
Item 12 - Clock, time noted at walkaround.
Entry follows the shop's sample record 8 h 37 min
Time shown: 2 h 25 min
